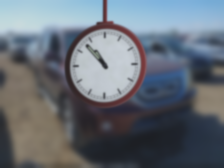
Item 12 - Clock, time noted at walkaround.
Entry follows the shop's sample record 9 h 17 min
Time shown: 10 h 53 min
